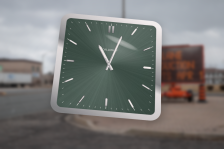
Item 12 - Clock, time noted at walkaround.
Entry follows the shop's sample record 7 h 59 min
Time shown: 11 h 03 min
